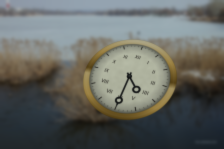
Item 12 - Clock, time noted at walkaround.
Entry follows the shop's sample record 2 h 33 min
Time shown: 4 h 30 min
